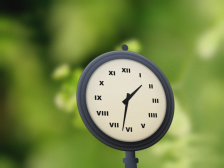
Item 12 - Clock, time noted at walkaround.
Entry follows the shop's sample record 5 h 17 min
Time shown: 1 h 32 min
